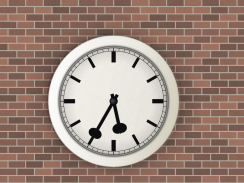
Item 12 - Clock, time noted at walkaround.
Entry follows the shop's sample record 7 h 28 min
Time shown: 5 h 35 min
